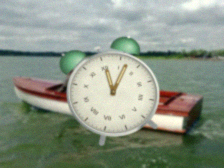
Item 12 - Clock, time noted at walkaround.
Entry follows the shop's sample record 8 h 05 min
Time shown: 12 h 07 min
